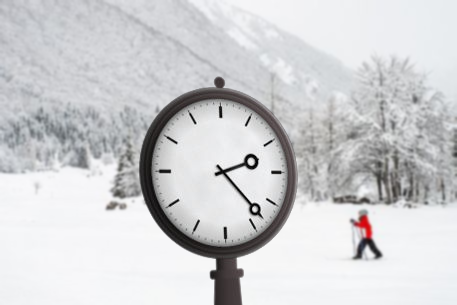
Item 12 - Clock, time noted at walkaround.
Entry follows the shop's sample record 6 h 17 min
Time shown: 2 h 23 min
